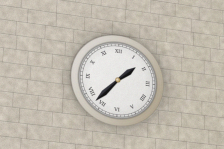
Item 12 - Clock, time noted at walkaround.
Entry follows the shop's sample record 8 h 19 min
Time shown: 1 h 37 min
